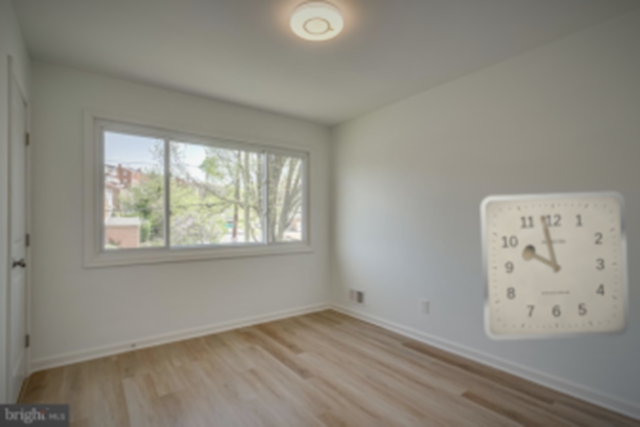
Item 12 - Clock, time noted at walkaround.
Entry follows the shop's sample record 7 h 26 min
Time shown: 9 h 58 min
